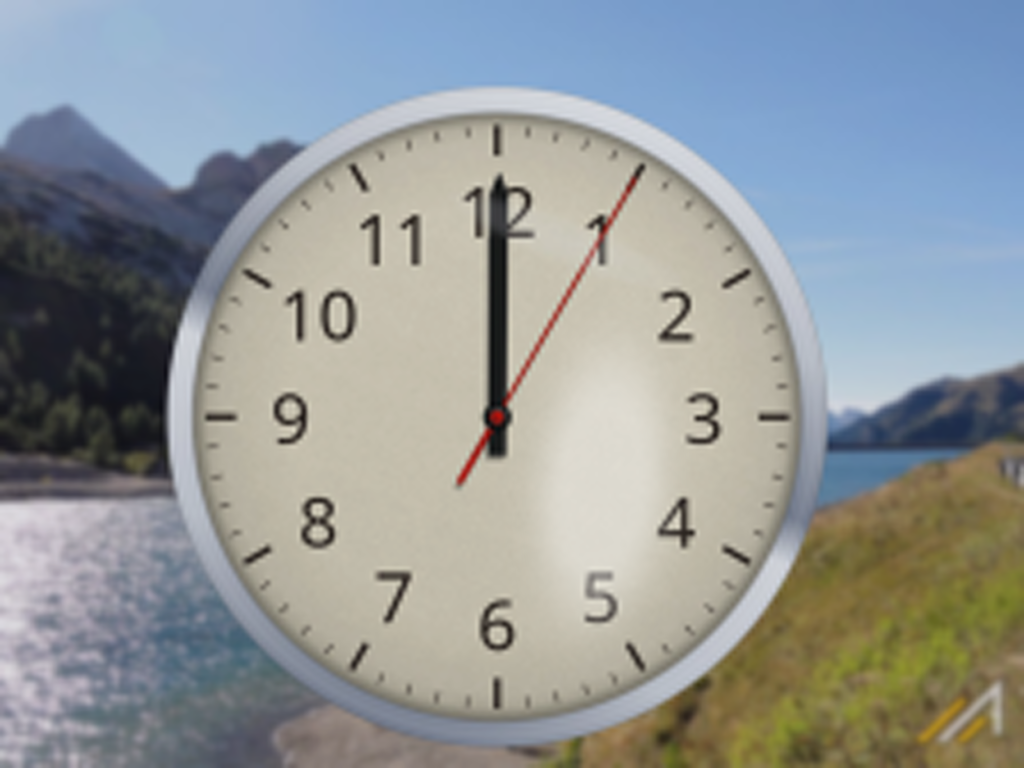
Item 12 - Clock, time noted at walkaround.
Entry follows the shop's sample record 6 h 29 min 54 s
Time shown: 12 h 00 min 05 s
